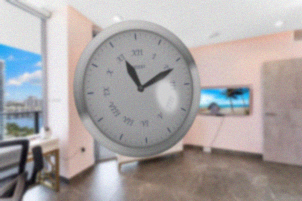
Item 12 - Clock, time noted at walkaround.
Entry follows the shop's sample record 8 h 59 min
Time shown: 11 h 11 min
